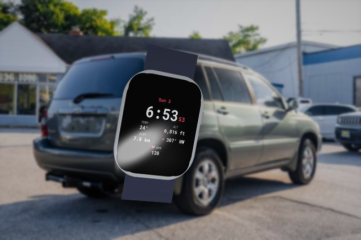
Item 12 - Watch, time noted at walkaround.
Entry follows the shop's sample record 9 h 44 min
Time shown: 6 h 53 min
